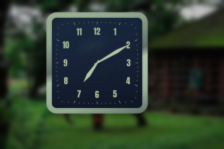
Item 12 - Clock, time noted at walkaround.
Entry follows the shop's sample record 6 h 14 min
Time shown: 7 h 10 min
